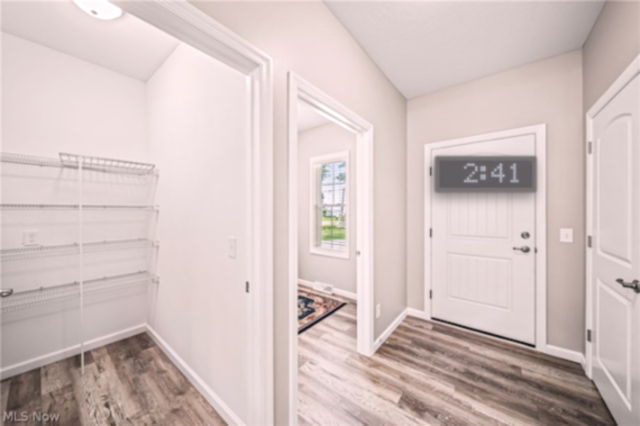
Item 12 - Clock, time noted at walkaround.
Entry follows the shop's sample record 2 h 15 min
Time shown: 2 h 41 min
